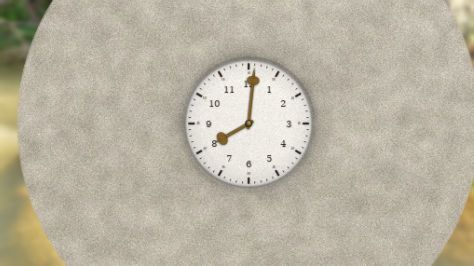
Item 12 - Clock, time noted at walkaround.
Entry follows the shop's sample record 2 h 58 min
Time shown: 8 h 01 min
